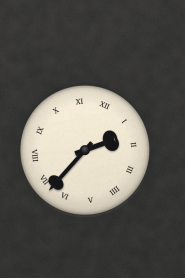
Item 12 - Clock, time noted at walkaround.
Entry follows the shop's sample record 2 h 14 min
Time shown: 1 h 33 min
